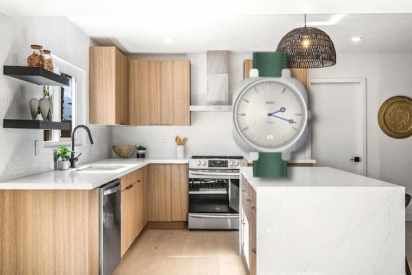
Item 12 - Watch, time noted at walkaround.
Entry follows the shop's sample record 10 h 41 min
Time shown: 2 h 18 min
